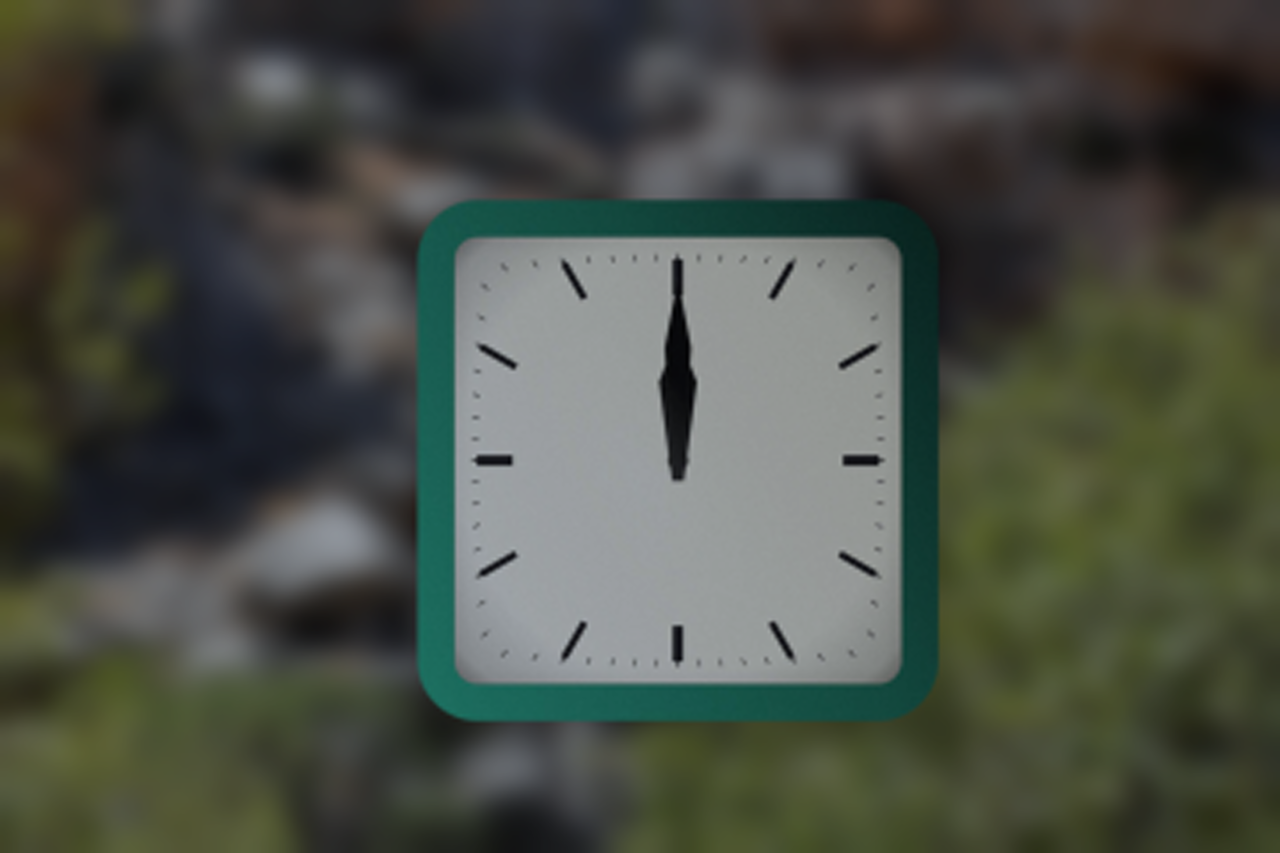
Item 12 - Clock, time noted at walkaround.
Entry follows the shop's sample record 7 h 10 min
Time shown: 12 h 00 min
